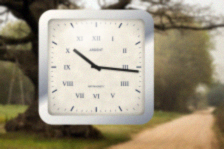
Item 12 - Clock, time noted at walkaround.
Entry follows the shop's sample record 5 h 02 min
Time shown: 10 h 16 min
